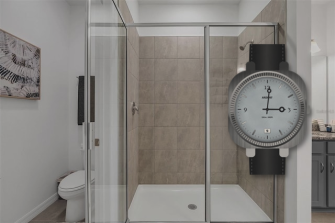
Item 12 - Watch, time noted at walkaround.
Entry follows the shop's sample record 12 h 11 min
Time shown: 3 h 01 min
